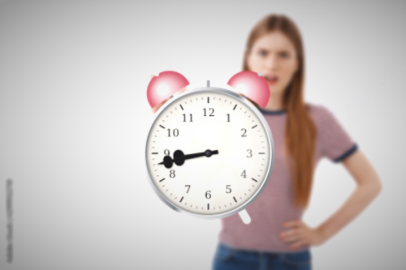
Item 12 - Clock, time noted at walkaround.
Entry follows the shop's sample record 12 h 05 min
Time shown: 8 h 43 min
